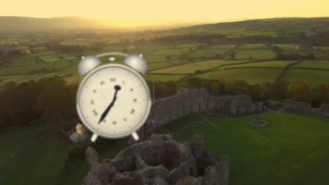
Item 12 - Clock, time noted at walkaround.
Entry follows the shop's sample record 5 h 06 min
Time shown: 12 h 36 min
